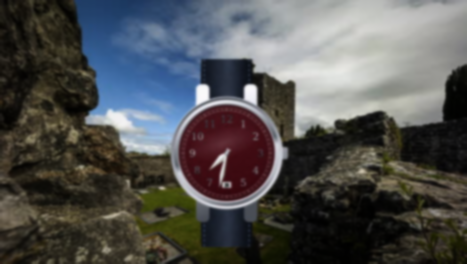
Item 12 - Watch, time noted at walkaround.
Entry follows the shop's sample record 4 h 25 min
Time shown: 7 h 32 min
